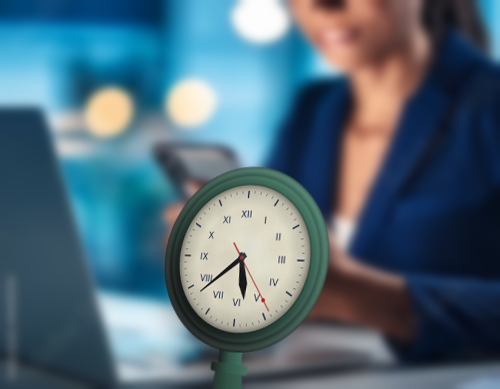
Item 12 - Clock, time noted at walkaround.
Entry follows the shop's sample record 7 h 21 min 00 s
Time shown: 5 h 38 min 24 s
